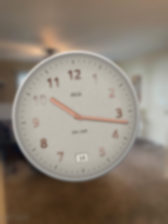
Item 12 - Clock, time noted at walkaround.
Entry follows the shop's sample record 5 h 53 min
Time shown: 10 h 17 min
